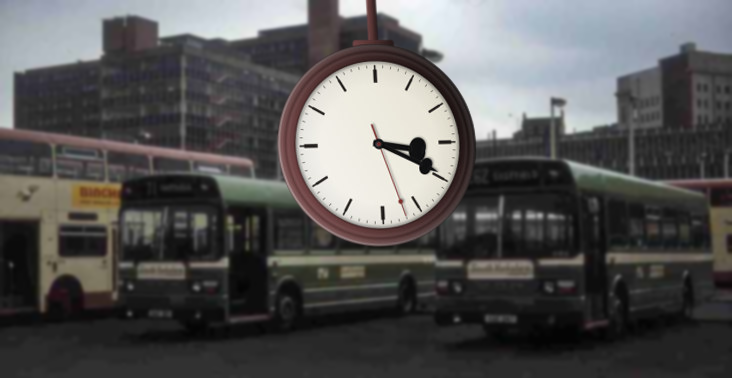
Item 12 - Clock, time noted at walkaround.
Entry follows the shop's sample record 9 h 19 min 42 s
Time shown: 3 h 19 min 27 s
